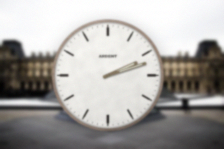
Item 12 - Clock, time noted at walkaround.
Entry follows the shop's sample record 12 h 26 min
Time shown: 2 h 12 min
